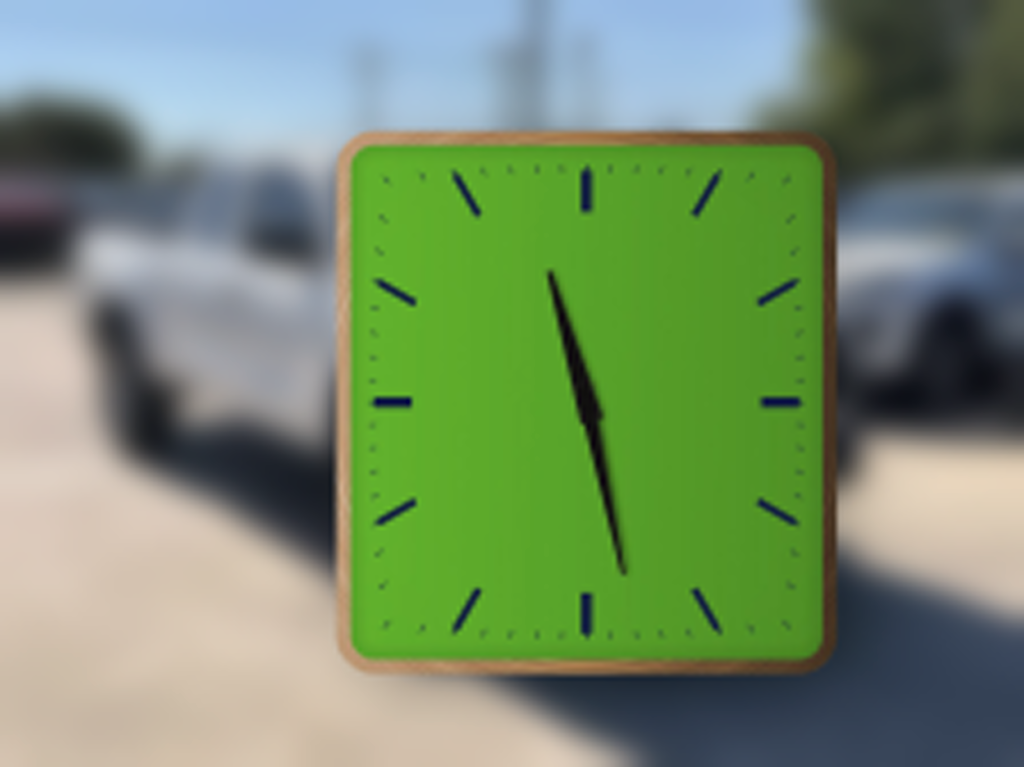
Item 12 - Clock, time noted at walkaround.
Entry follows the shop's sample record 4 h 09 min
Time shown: 11 h 28 min
